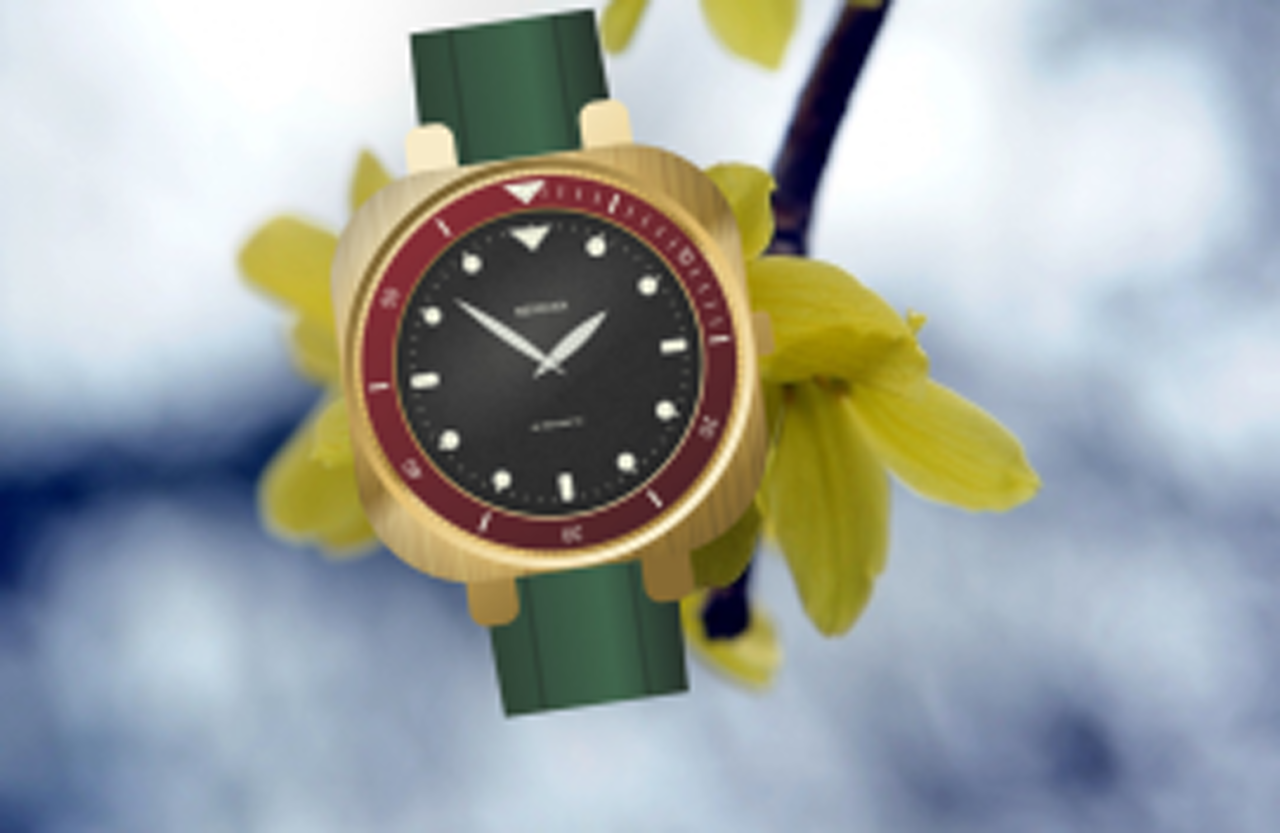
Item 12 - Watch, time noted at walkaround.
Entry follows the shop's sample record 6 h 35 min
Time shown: 1 h 52 min
